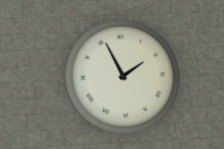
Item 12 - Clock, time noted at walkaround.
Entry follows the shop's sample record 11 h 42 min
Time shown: 1 h 56 min
